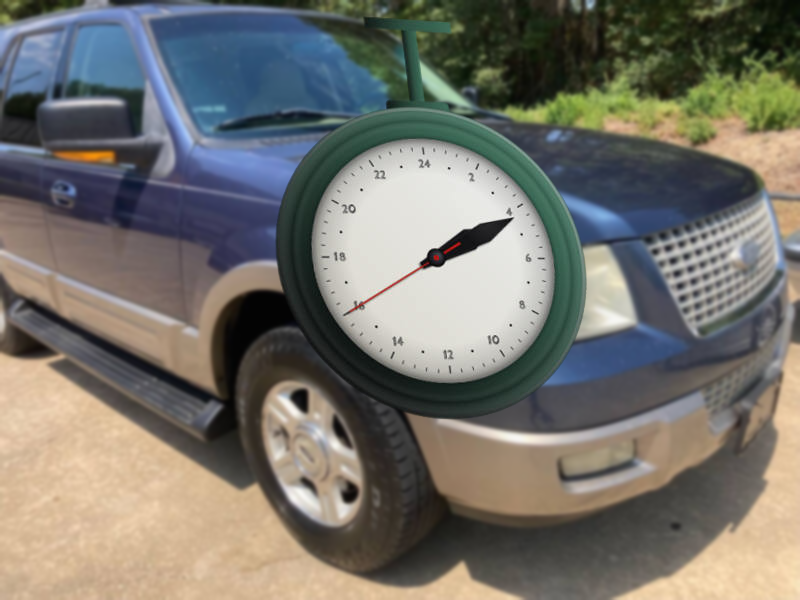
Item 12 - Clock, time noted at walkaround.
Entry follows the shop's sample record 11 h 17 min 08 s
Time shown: 4 h 10 min 40 s
